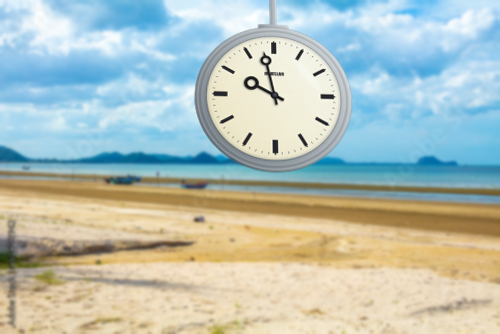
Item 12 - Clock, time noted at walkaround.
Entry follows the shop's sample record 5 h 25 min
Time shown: 9 h 58 min
